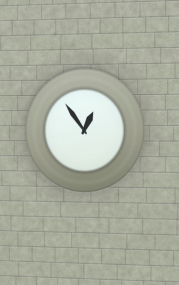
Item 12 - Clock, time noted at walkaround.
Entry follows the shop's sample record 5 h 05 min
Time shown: 12 h 54 min
